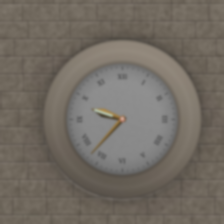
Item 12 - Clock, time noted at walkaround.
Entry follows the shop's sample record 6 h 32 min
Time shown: 9 h 37 min
